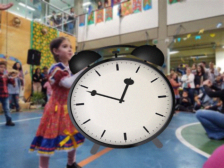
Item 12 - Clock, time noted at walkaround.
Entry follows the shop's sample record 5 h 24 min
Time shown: 12 h 49 min
